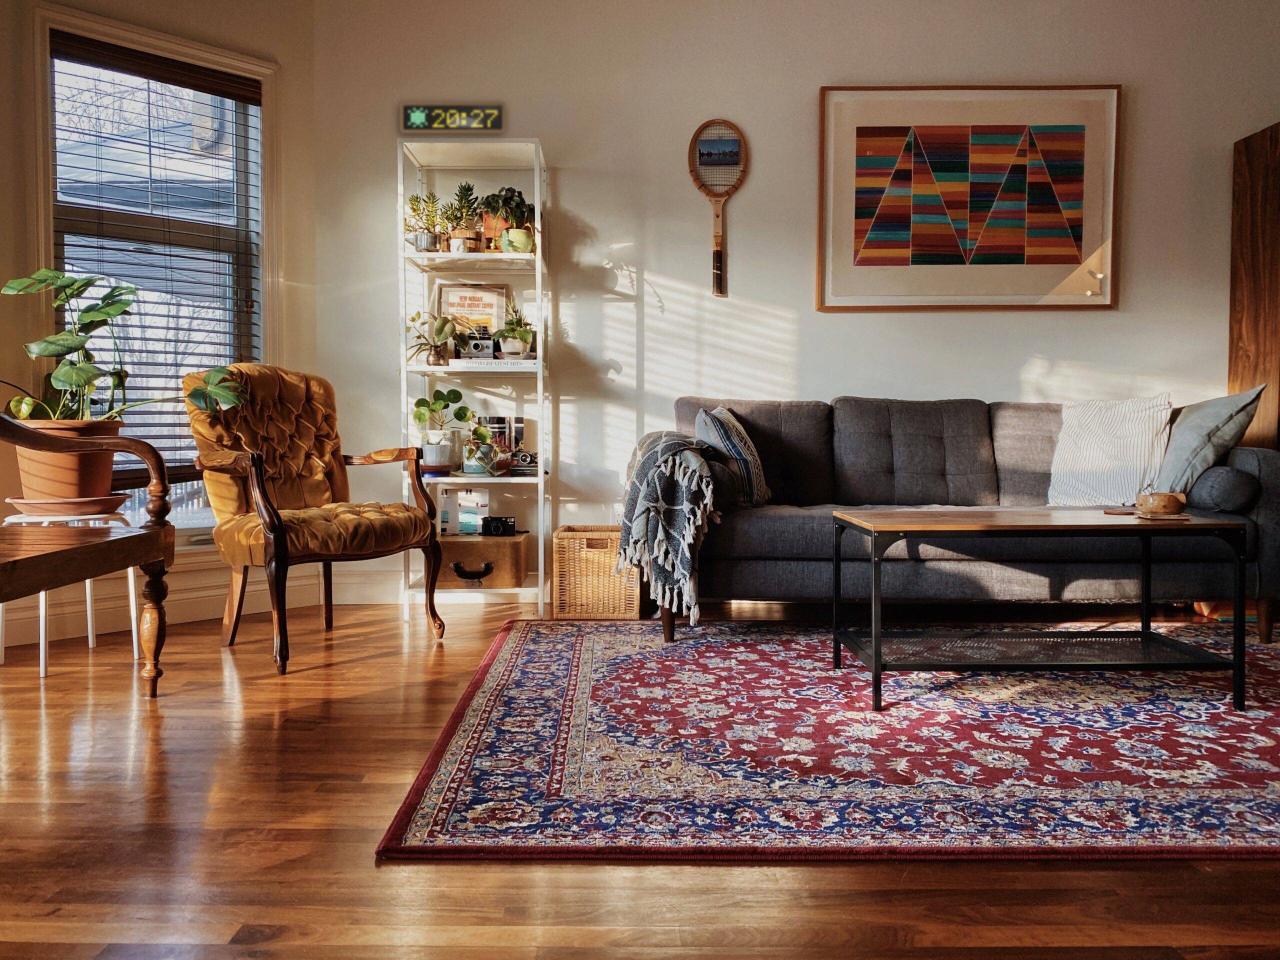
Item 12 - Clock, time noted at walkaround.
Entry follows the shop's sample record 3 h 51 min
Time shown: 20 h 27 min
